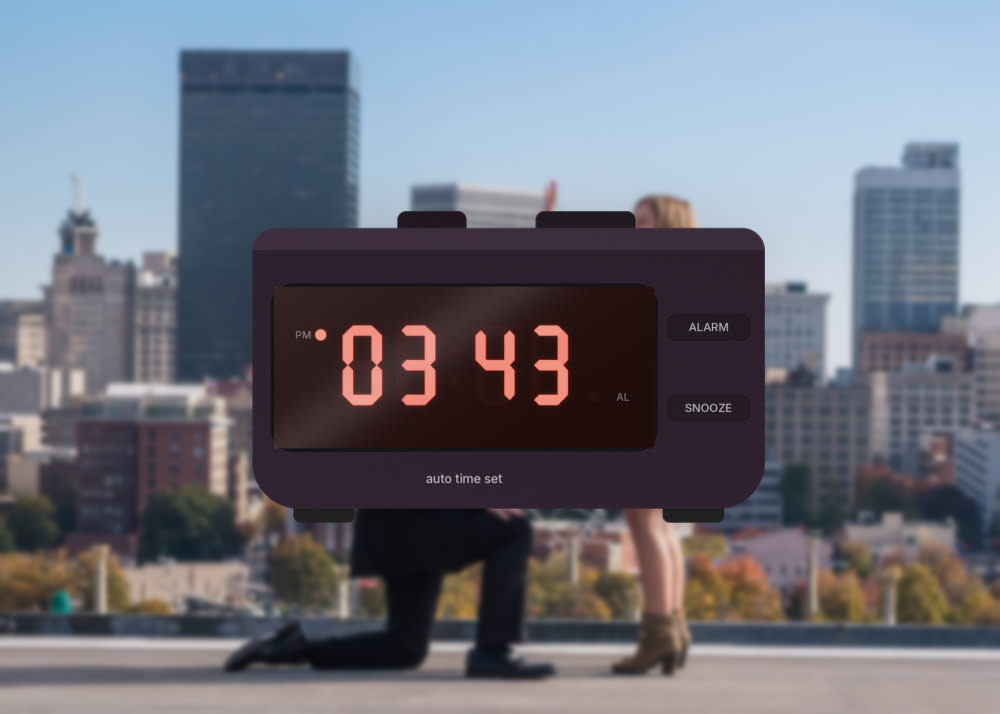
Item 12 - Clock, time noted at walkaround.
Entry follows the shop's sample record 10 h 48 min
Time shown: 3 h 43 min
